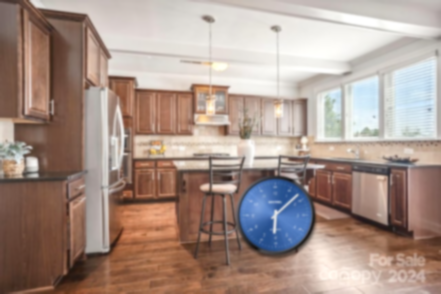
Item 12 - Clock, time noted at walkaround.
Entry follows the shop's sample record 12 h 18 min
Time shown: 6 h 08 min
